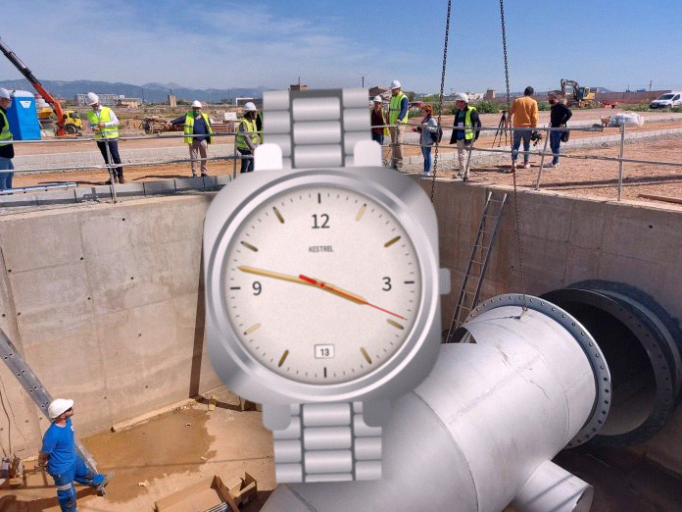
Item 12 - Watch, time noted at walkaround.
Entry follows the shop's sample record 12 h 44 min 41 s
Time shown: 3 h 47 min 19 s
